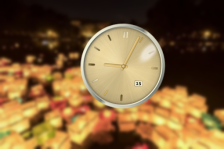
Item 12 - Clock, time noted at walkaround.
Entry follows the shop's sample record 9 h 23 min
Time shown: 9 h 04 min
